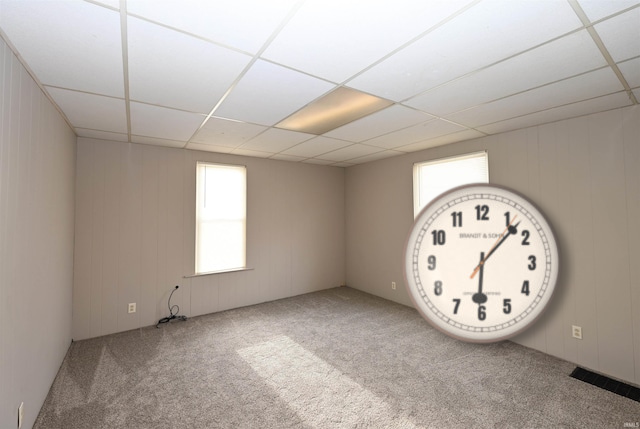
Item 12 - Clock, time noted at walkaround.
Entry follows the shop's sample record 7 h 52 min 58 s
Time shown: 6 h 07 min 06 s
